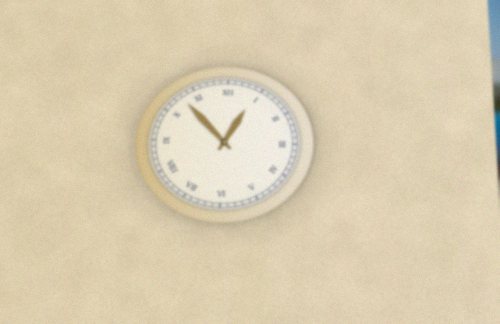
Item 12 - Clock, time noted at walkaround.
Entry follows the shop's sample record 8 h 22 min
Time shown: 12 h 53 min
